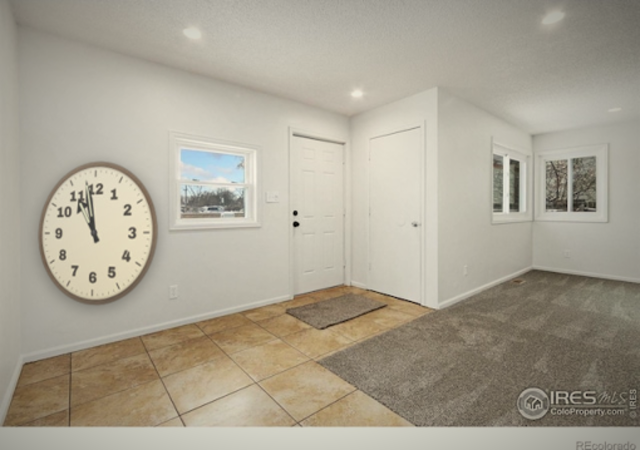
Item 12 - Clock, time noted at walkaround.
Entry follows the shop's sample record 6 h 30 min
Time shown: 10 h 58 min
